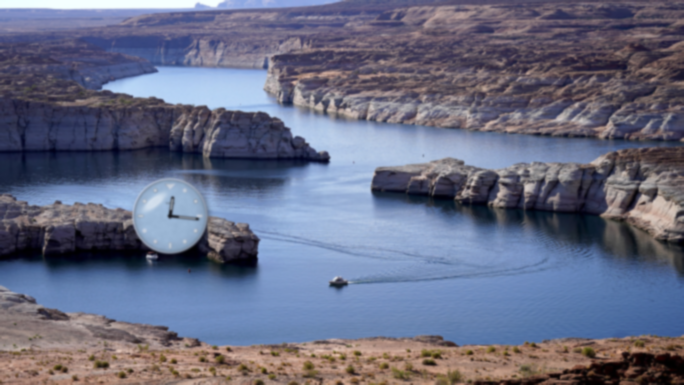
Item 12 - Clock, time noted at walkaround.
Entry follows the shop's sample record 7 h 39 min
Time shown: 12 h 16 min
